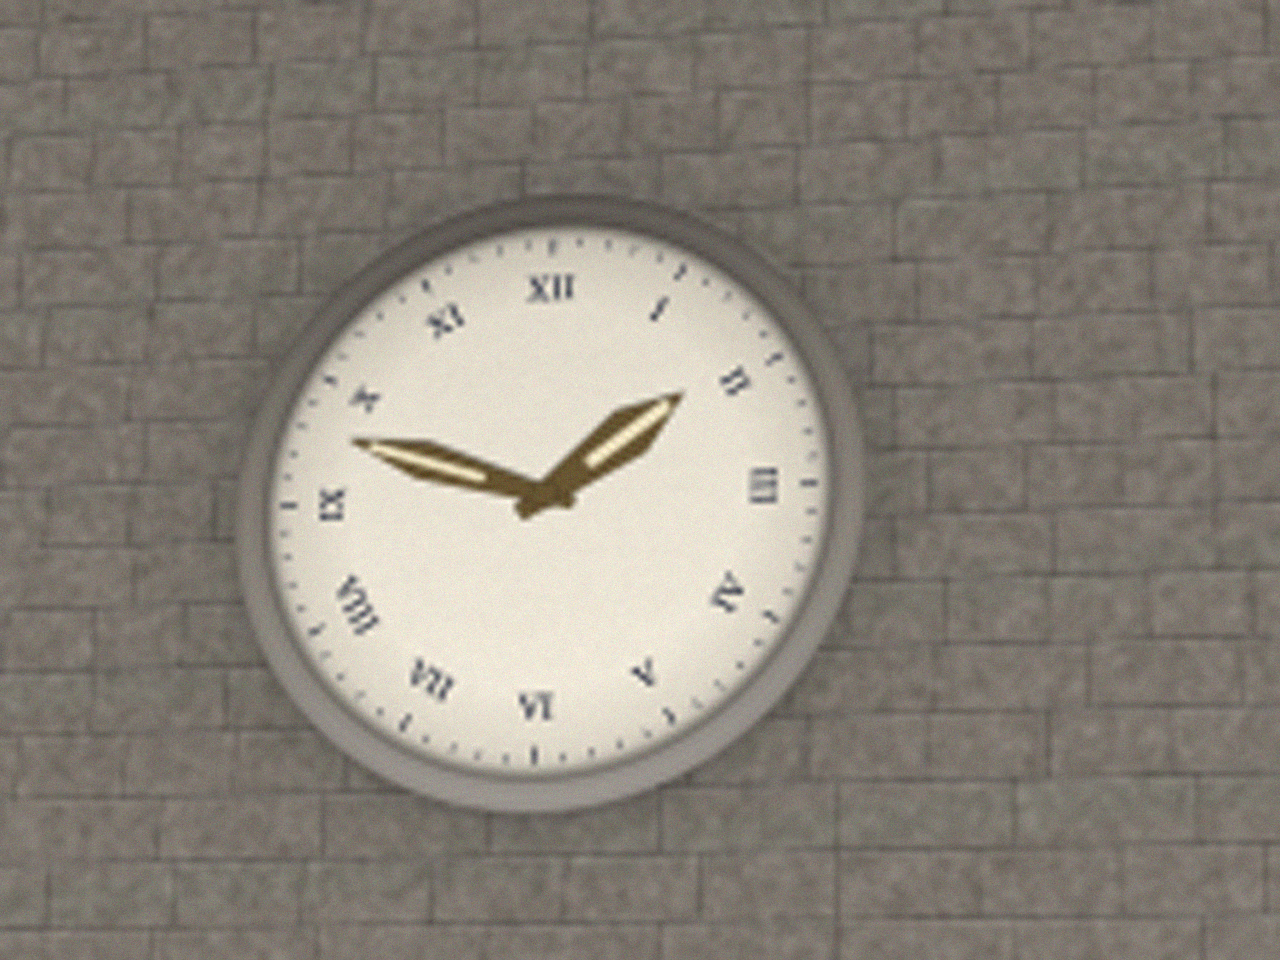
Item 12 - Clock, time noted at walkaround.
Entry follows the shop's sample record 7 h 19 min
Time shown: 1 h 48 min
